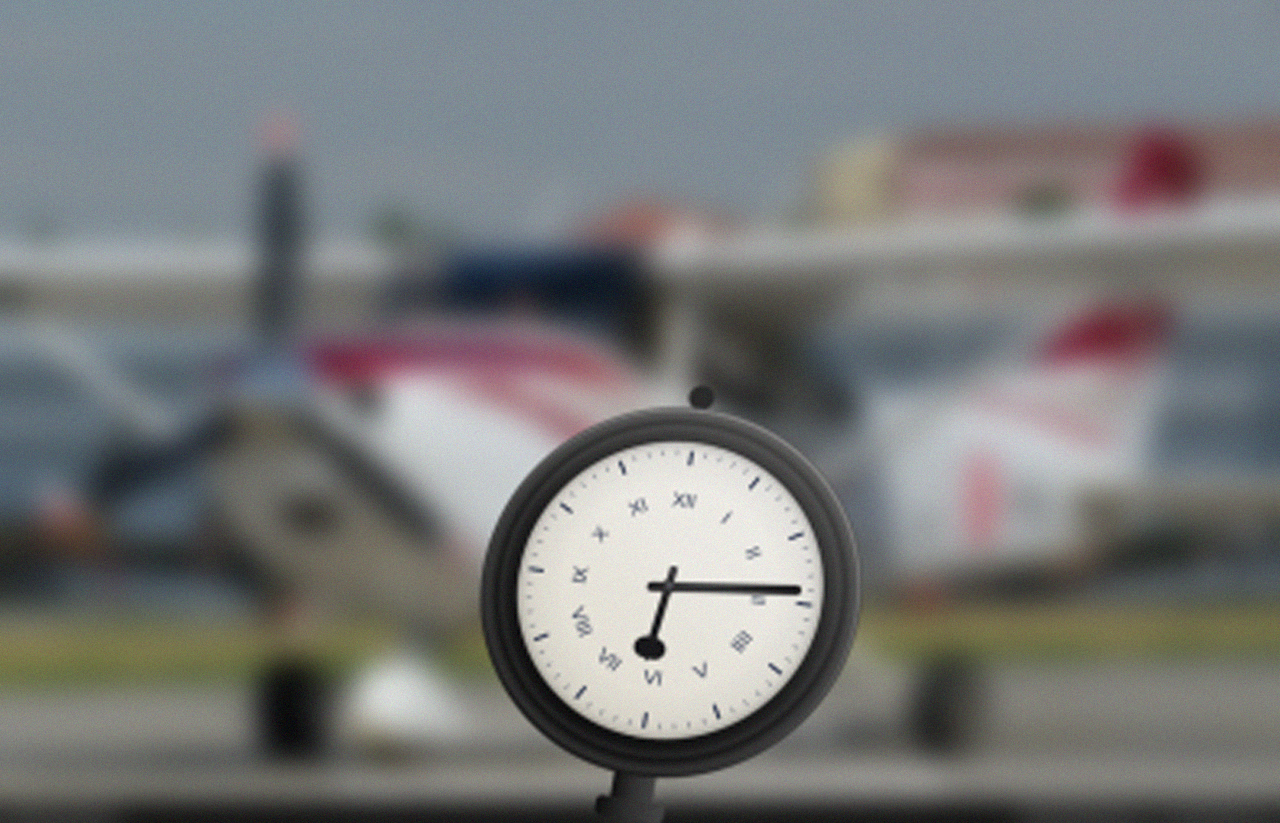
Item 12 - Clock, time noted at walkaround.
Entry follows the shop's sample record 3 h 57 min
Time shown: 6 h 14 min
